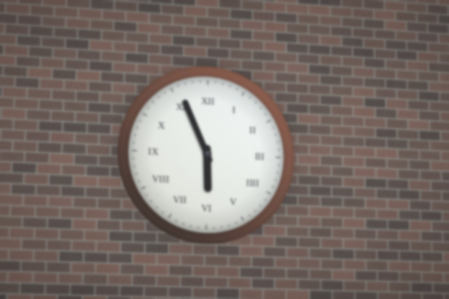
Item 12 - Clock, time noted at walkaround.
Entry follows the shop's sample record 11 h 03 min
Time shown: 5 h 56 min
